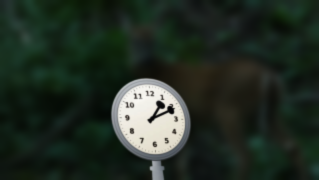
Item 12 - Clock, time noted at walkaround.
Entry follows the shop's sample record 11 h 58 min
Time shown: 1 h 11 min
